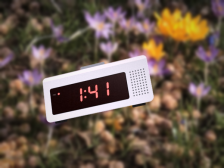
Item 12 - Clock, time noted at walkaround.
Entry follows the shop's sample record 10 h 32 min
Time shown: 1 h 41 min
